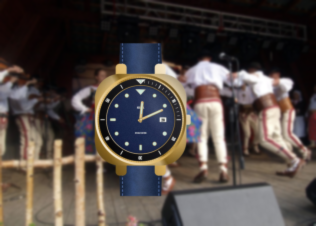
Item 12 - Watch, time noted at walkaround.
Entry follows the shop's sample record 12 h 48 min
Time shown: 12 h 11 min
